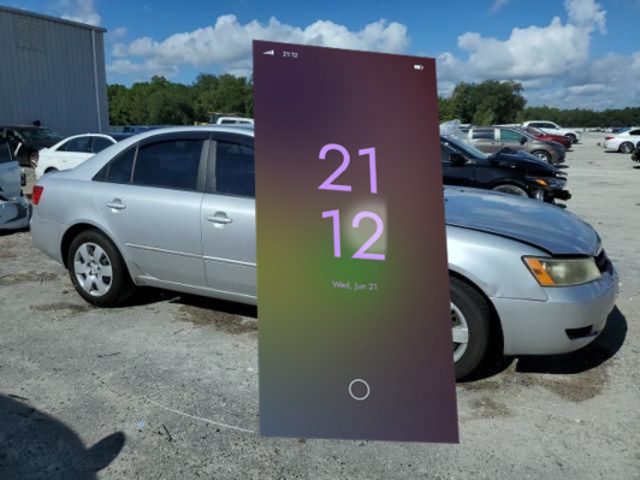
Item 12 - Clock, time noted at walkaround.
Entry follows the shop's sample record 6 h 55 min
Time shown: 21 h 12 min
